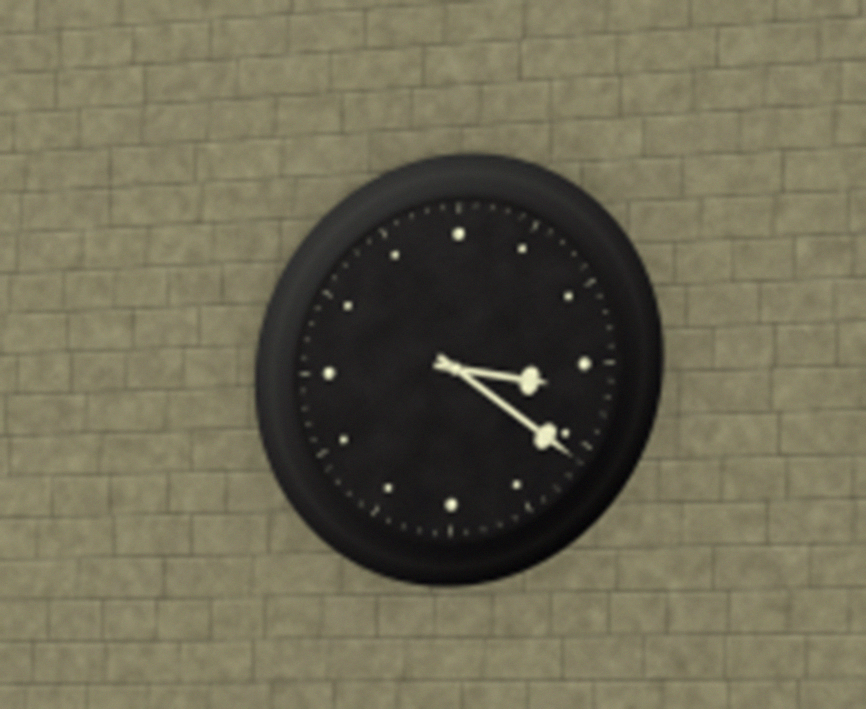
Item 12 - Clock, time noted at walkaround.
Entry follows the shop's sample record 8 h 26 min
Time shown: 3 h 21 min
